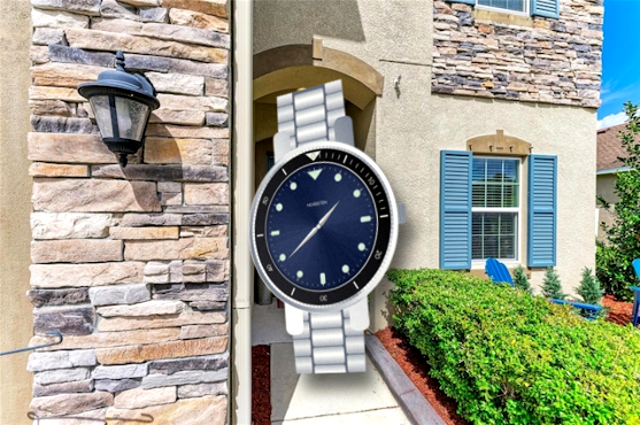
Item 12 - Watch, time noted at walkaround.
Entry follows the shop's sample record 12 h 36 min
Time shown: 1 h 39 min
